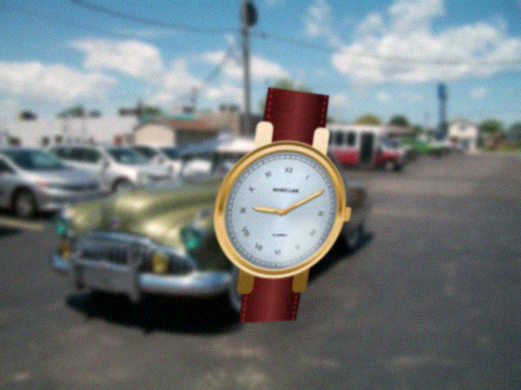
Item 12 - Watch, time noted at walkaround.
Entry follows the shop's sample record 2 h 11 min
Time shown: 9 h 10 min
